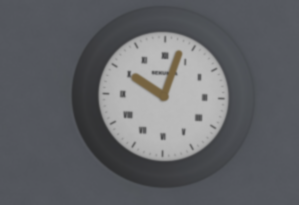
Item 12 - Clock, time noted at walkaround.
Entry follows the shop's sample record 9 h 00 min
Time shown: 10 h 03 min
